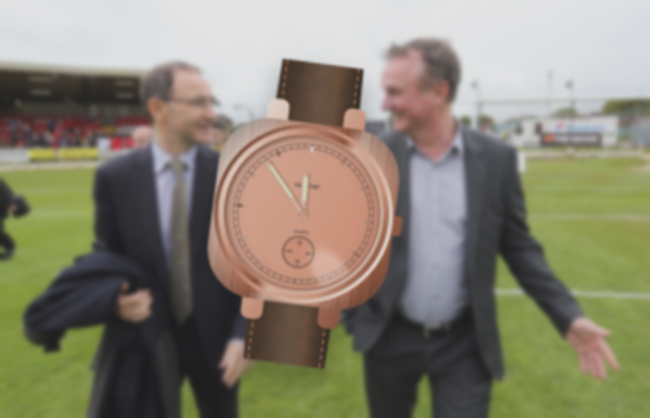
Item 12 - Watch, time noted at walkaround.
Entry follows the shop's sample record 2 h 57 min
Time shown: 11 h 53 min
